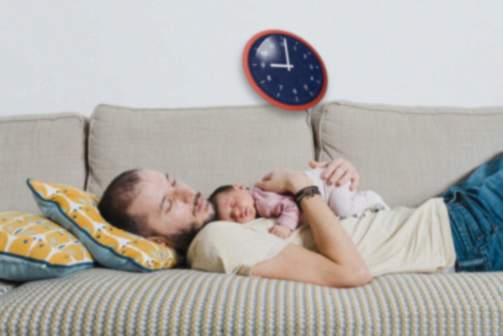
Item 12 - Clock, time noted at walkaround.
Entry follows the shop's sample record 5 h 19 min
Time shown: 9 h 01 min
